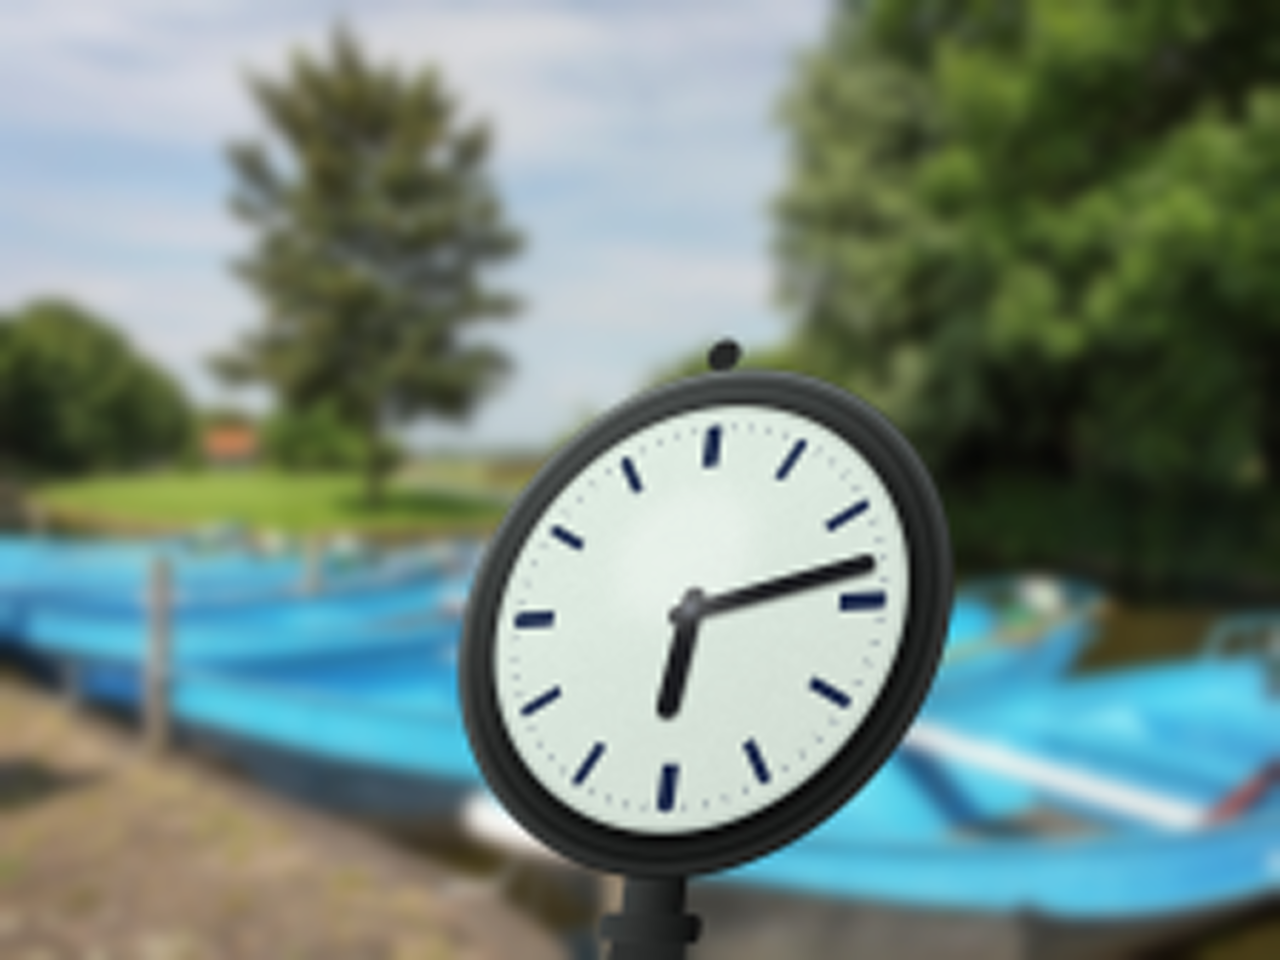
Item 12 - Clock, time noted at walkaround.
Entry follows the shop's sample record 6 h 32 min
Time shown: 6 h 13 min
